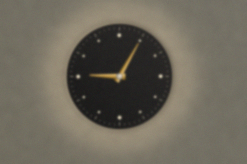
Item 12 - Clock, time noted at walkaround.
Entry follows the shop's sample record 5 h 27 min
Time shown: 9 h 05 min
